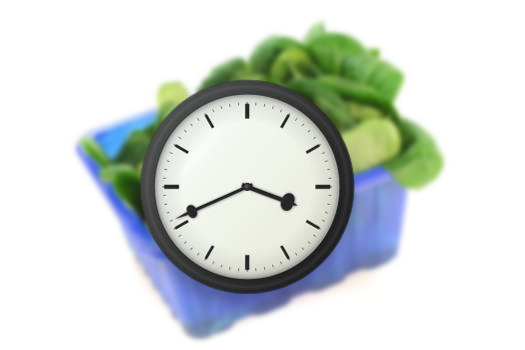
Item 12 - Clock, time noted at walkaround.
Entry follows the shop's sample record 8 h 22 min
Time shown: 3 h 41 min
